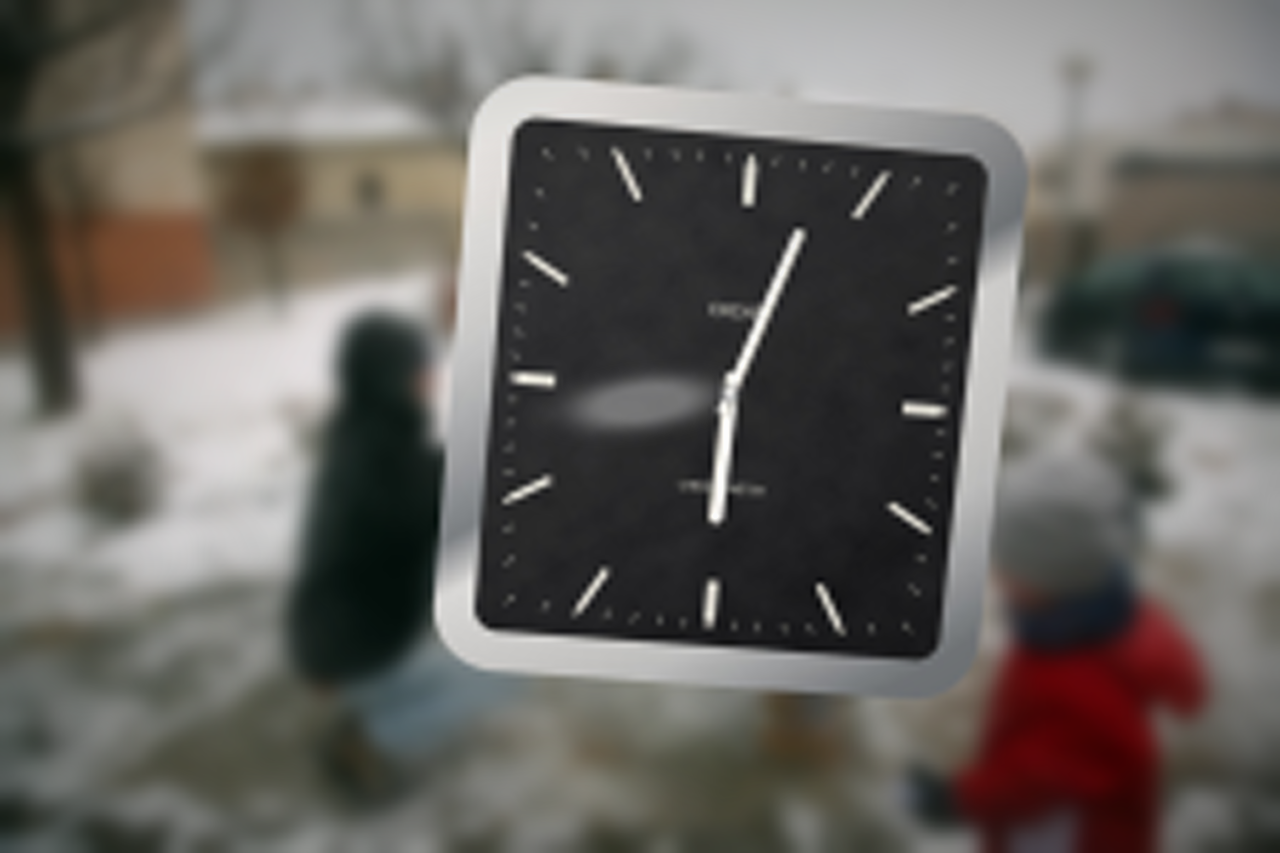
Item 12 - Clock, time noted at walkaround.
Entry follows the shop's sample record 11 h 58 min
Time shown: 6 h 03 min
